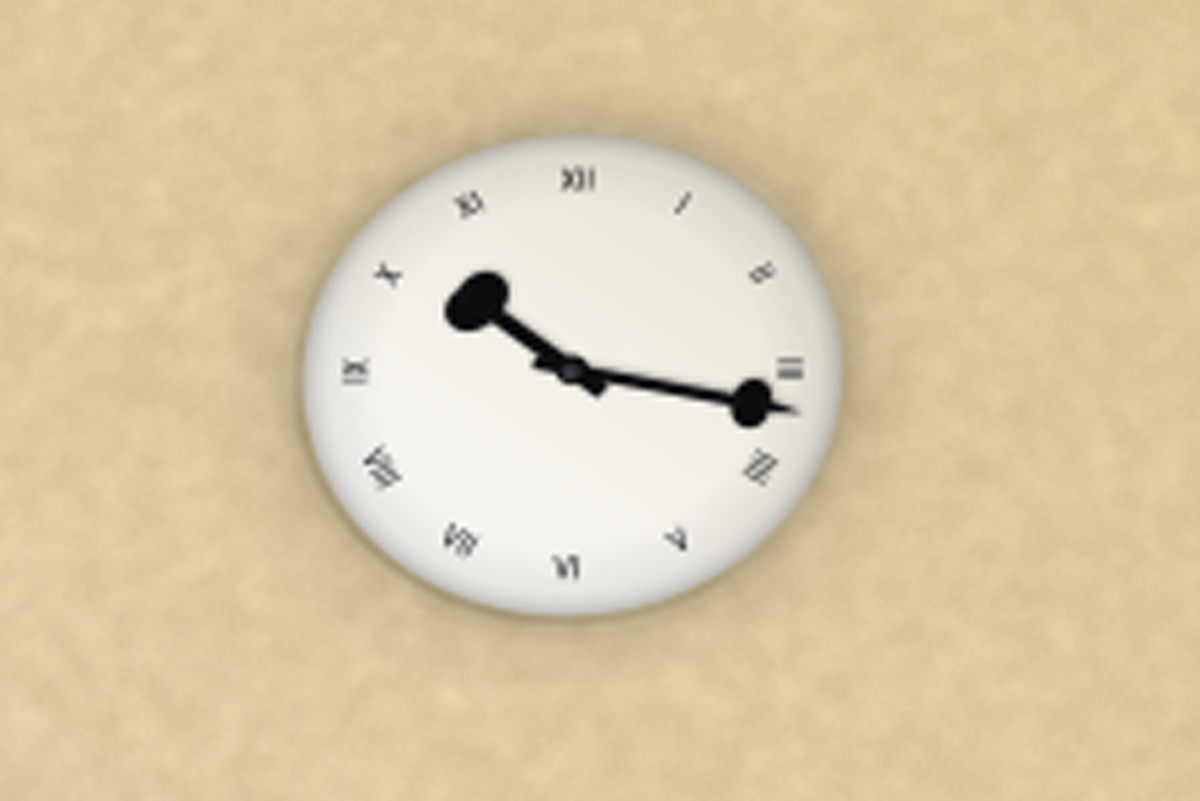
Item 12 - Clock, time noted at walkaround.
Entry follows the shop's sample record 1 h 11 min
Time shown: 10 h 17 min
